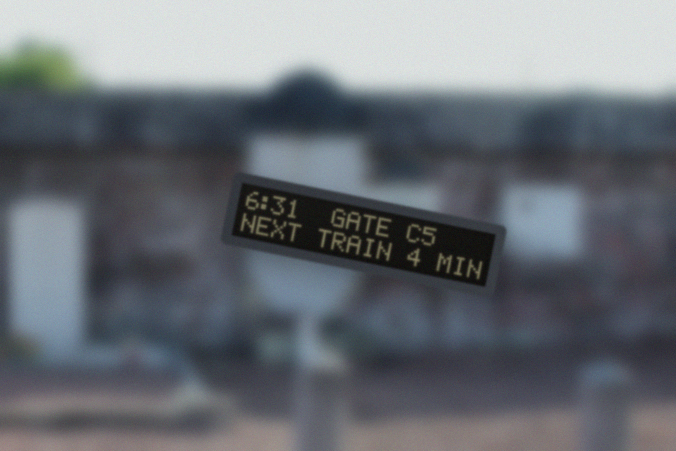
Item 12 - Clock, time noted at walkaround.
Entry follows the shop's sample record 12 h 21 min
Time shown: 6 h 31 min
